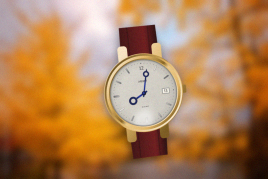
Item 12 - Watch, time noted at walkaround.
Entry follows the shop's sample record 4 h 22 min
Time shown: 8 h 02 min
